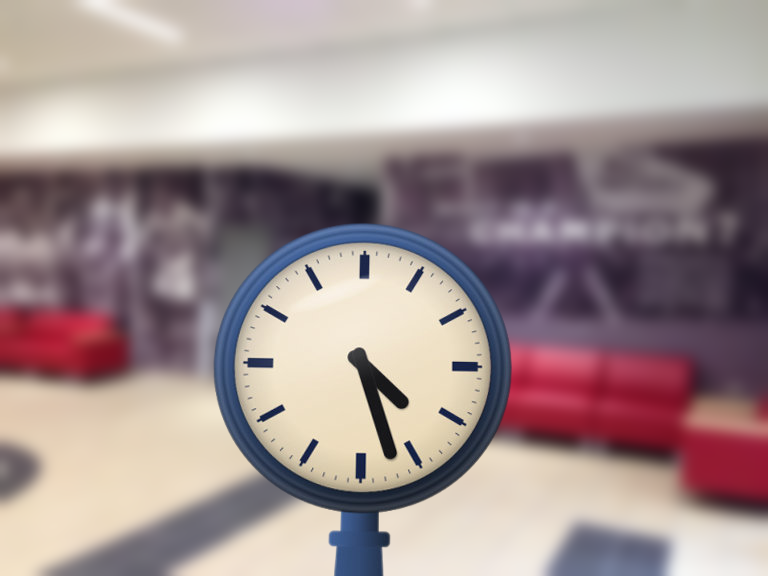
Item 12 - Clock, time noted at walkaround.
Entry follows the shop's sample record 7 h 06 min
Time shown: 4 h 27 min
